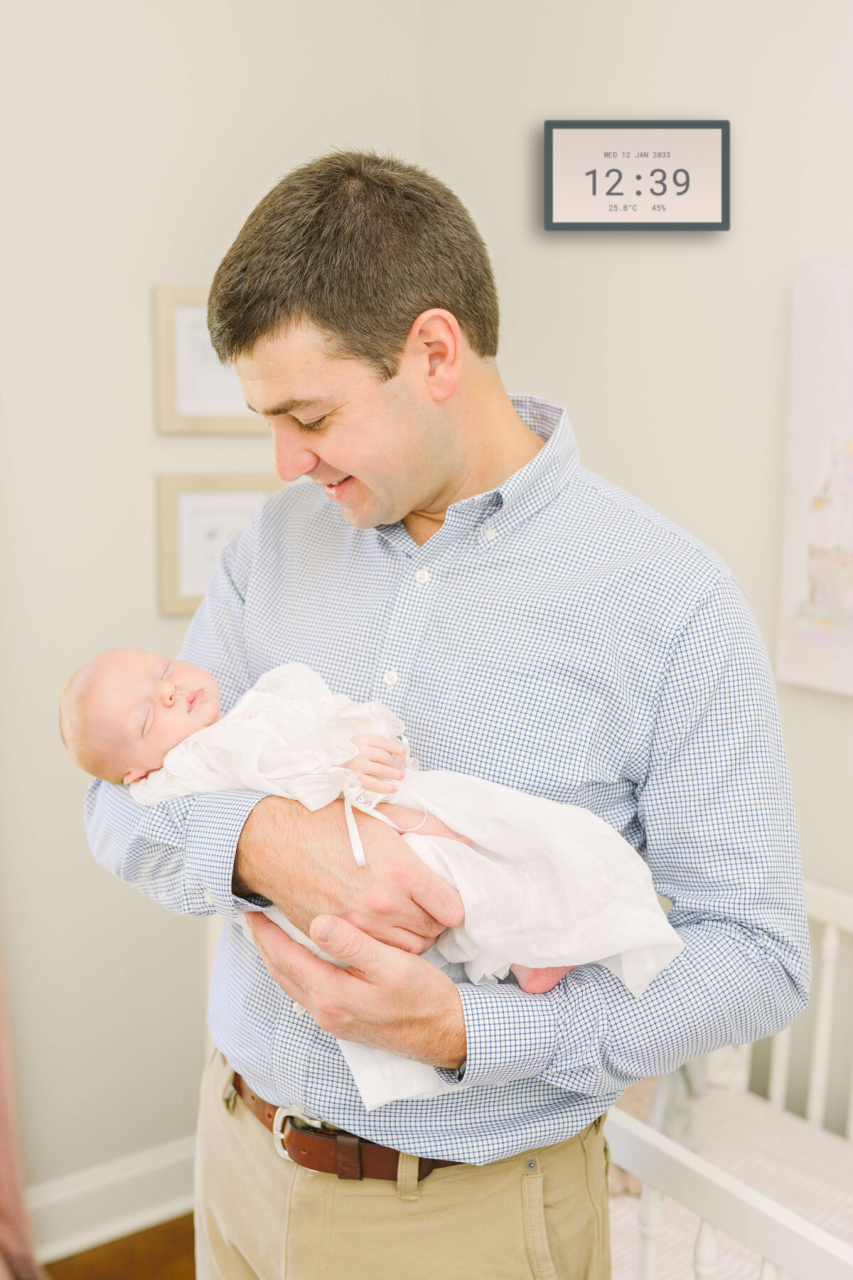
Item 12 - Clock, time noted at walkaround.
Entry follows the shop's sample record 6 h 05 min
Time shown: 12 h 39 min
